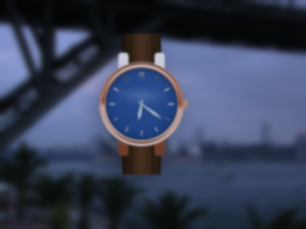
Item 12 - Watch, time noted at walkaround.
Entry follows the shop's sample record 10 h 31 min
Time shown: 6 h 21 min
